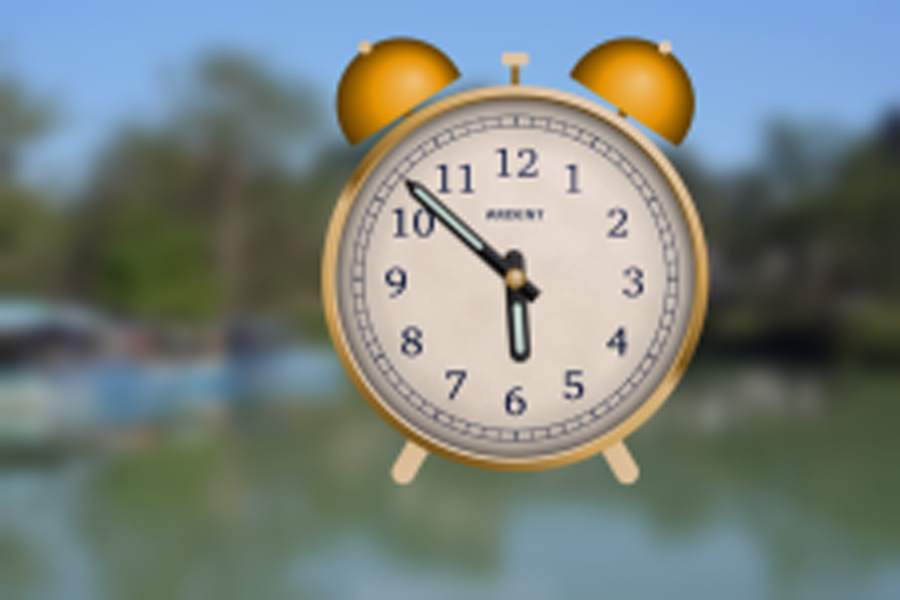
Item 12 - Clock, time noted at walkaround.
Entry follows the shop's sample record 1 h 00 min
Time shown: 5 h 52 min
